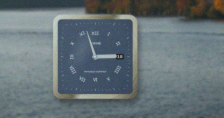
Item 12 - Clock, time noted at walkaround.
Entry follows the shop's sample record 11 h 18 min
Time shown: 2 h 57 min
